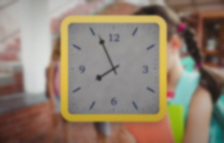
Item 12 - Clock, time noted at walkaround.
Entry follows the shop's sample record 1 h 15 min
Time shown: 7 h 56 min
